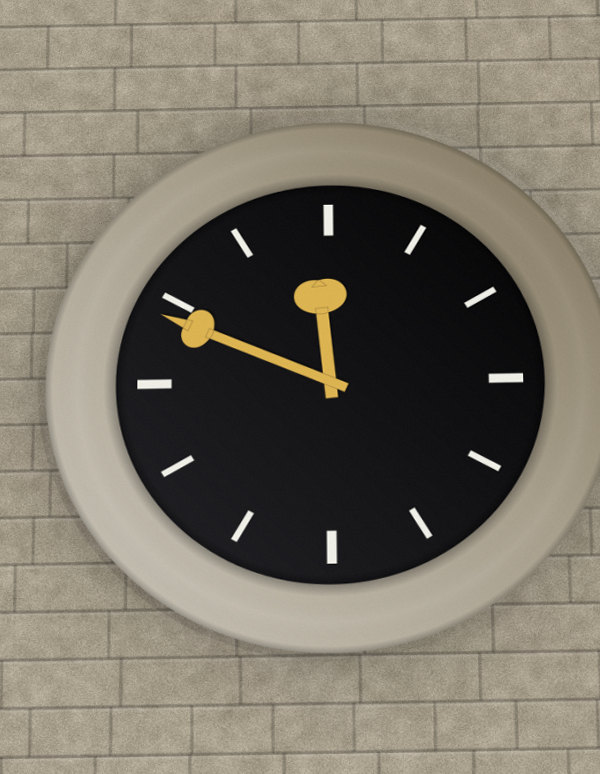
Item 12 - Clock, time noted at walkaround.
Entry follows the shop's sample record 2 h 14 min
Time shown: 11 h 49 min
